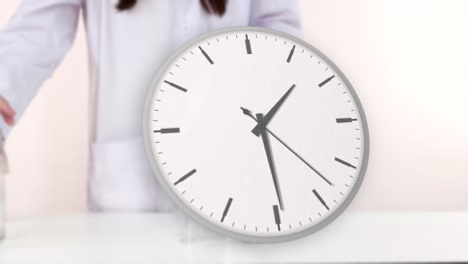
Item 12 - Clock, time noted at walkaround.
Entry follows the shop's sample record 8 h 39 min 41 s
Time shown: 1 h 29 min 23 s
